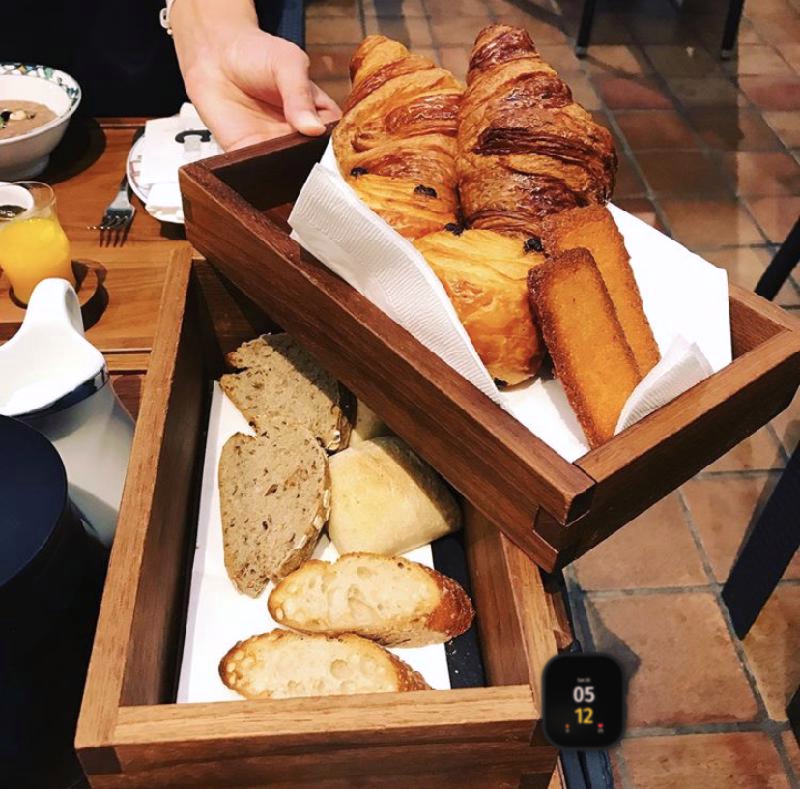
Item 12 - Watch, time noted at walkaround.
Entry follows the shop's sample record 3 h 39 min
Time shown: 5 h 12 min
